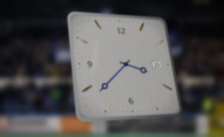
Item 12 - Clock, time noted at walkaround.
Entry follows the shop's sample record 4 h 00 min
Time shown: 3 h 38 min
